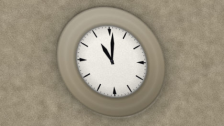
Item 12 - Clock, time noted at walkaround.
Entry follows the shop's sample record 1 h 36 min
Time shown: 11 h 01 min
